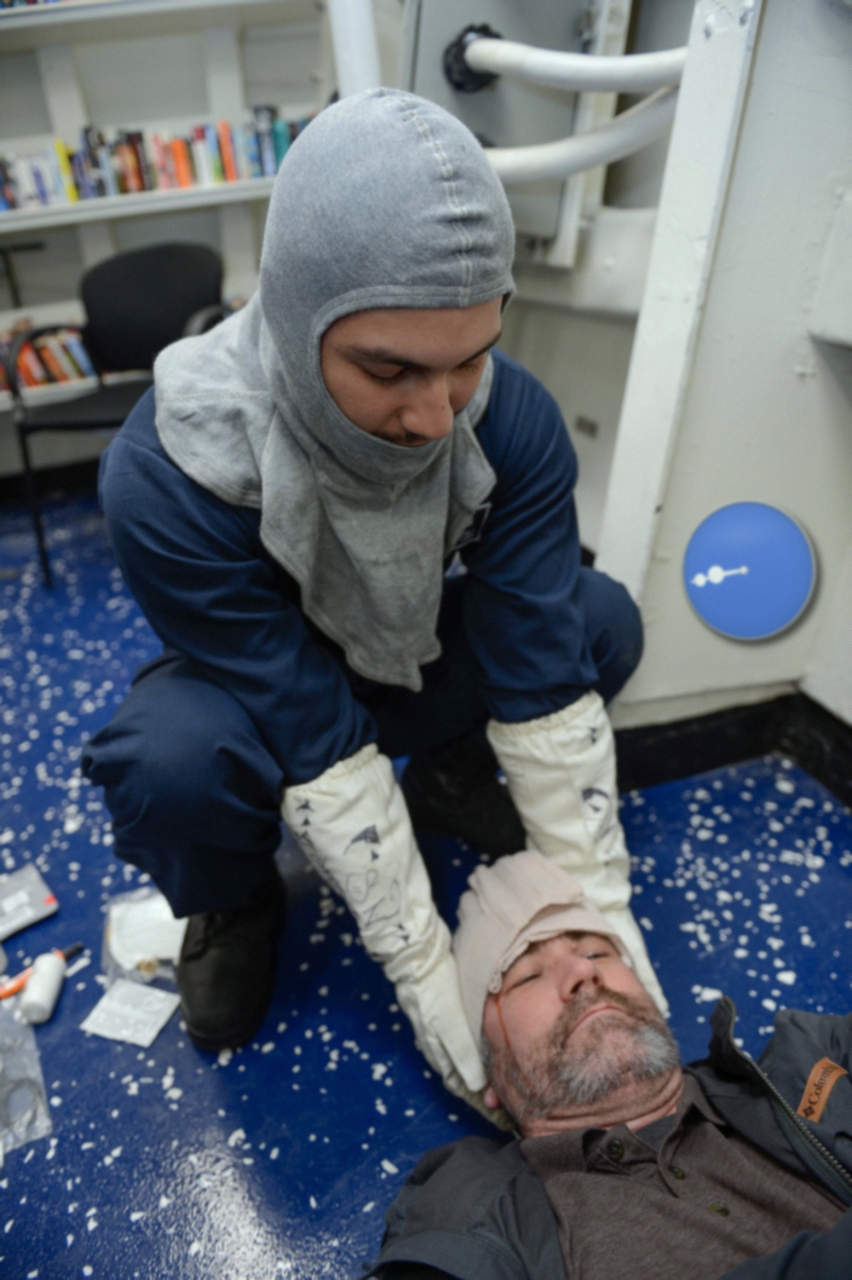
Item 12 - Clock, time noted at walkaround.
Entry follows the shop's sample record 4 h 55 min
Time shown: 8 h 43 min
